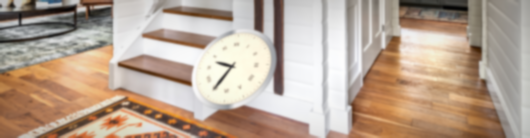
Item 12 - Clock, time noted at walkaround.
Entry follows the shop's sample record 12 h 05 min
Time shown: 9 h 35 min
